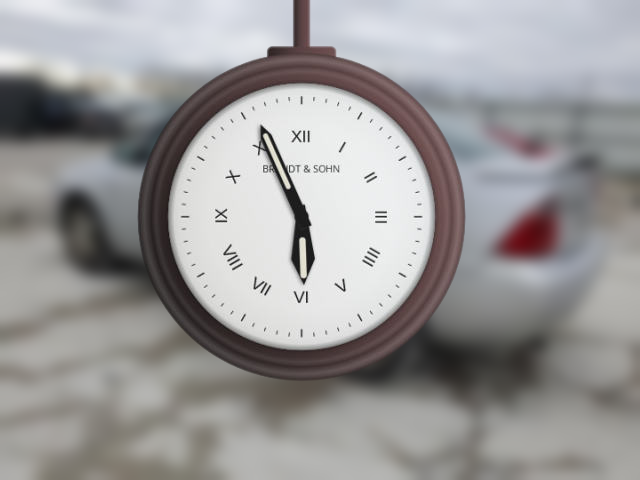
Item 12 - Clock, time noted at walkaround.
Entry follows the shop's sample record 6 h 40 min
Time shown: 5 h 56 min
